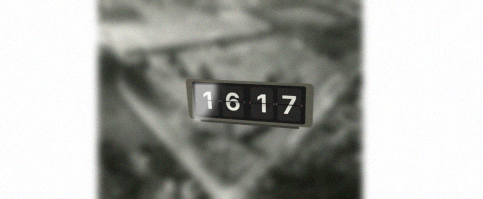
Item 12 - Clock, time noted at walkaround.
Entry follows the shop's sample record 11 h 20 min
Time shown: 16 h 17 min
